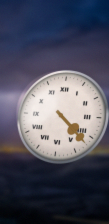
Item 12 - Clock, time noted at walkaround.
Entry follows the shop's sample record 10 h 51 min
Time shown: 4 h 22 min
